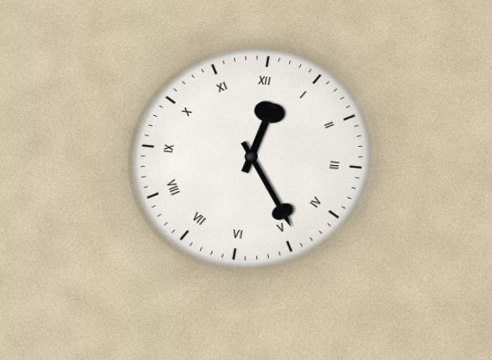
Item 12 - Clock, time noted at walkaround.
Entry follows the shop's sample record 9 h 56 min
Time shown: 12 h 24 min
